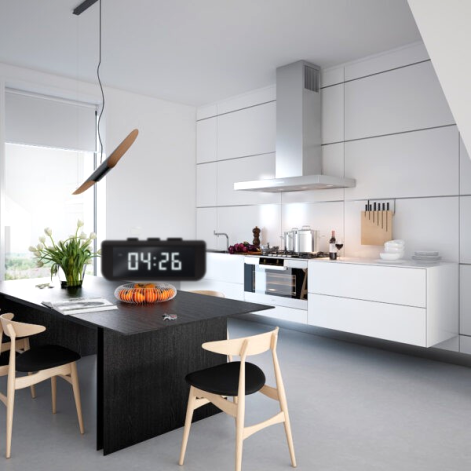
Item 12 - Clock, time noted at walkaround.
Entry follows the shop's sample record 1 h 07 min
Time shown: 4 h 26 min
